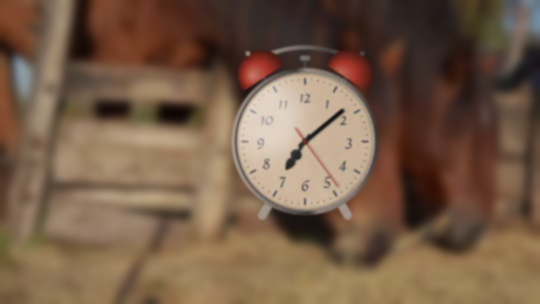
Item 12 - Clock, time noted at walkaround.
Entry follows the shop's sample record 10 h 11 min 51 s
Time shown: 7 h 08 min 24 s
